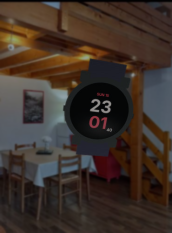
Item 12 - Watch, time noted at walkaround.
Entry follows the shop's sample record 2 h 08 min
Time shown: 23 h 01 min
